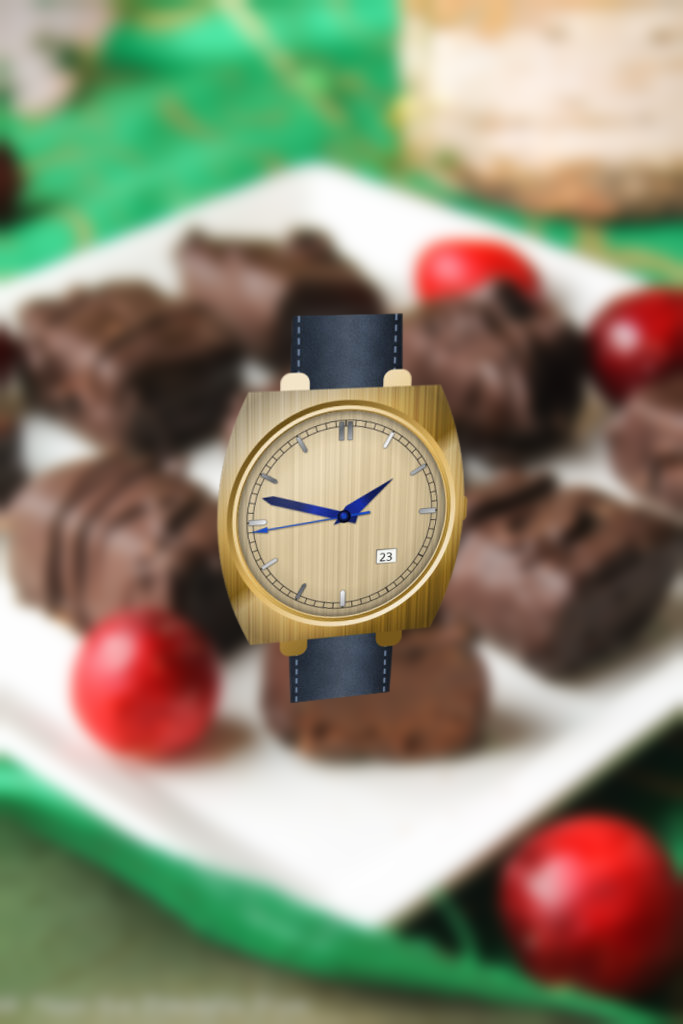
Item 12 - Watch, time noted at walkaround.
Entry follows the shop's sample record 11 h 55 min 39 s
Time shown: 1 h 47 min 44 s
